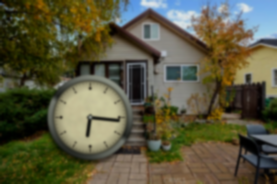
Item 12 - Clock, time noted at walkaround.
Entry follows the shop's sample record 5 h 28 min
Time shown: 6 h 16 min
